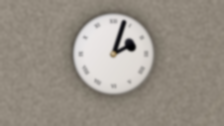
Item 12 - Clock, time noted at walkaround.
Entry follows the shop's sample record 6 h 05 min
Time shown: 2 h 03 min
